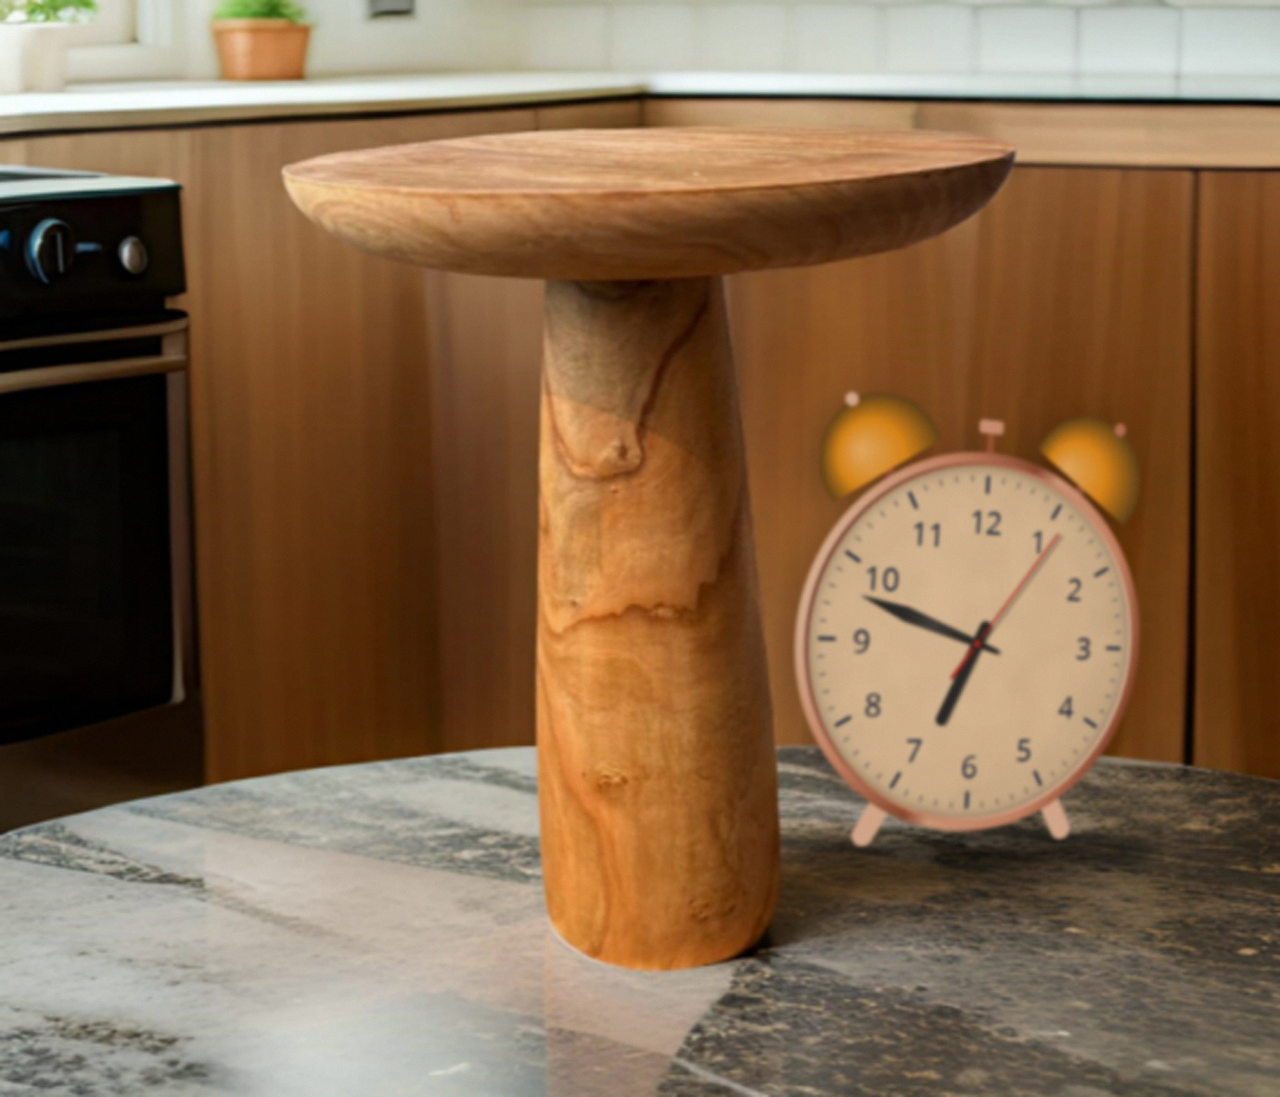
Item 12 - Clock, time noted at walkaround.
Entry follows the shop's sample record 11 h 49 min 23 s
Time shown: 6 h 48 min 06 s
